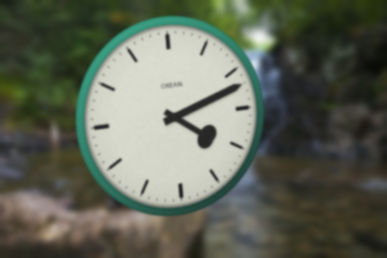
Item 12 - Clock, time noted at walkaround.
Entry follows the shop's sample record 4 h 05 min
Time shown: 4 h 12 min
